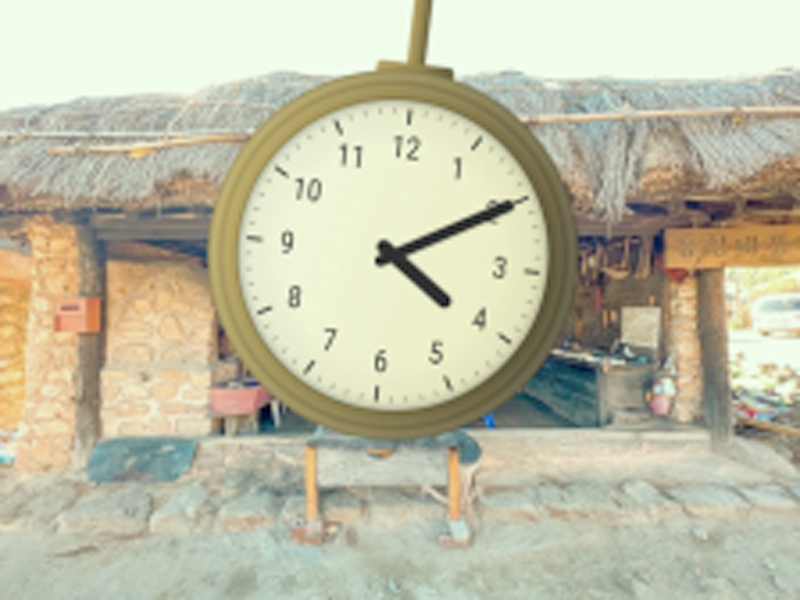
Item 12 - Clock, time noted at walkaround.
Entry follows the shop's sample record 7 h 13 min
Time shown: 4 h 10 min
